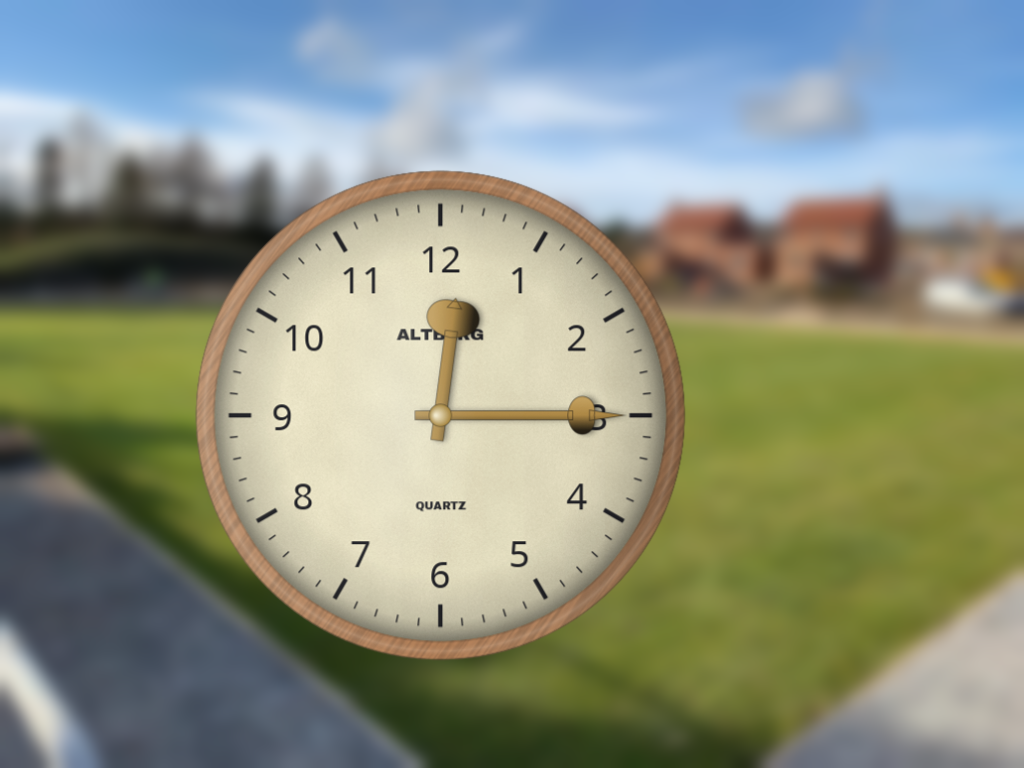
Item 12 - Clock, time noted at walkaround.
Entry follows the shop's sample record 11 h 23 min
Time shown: 12 h 15 min
